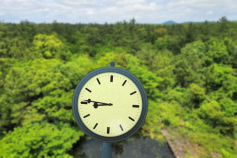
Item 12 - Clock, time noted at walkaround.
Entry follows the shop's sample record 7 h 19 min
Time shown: 8 h 46 min
